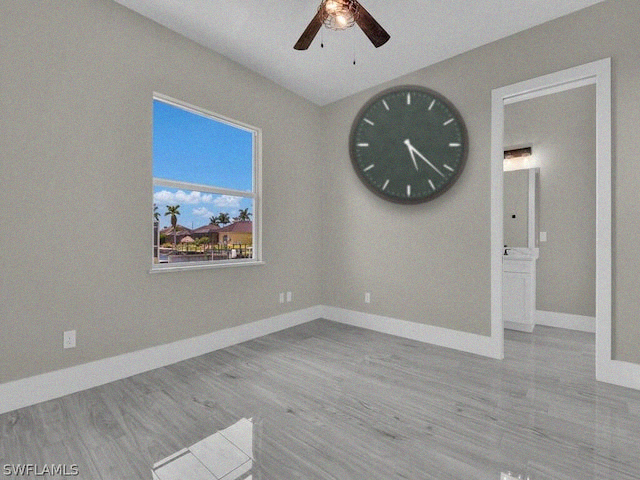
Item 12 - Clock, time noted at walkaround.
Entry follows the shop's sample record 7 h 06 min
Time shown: 5 h 22 min
